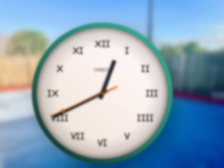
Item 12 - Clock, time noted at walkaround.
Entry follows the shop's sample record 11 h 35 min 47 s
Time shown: 12 h 40 min 41 s
